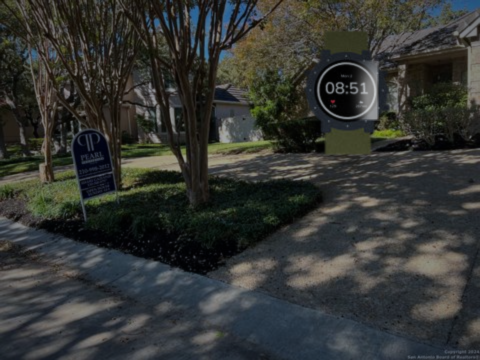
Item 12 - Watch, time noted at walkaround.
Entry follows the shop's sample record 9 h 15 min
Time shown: 8 h 51 min
